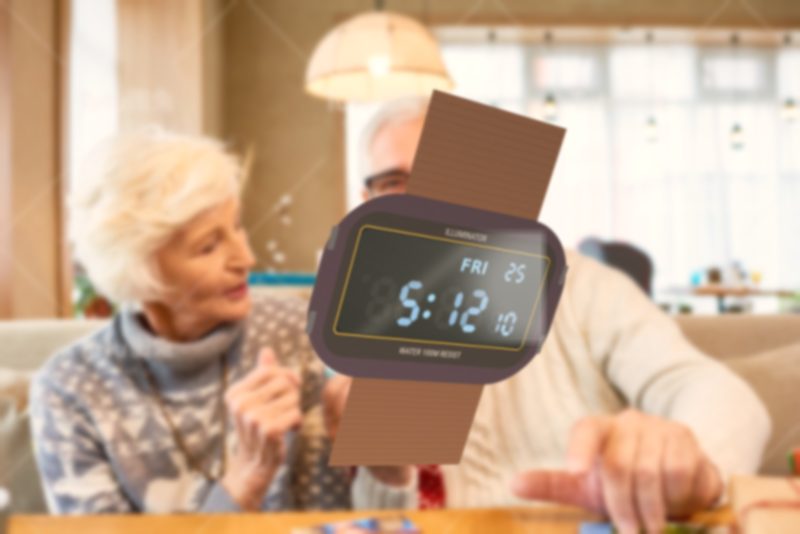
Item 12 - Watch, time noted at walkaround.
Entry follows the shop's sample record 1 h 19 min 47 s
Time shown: 5 h 12 min 10 s
